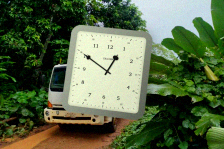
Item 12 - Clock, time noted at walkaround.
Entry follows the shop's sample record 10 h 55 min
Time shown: 12 h 50 min
